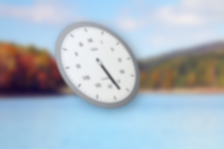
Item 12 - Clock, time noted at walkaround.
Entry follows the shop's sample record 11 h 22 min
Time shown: 5 h 27 min
